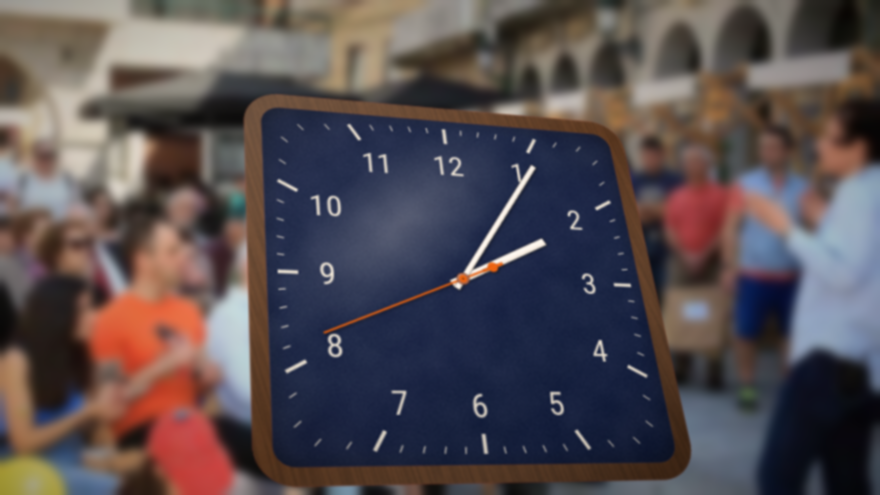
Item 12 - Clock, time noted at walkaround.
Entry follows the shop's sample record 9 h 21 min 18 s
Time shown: 2 h 05 min 41 s
